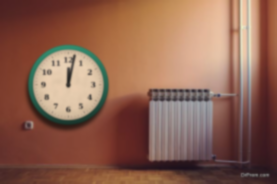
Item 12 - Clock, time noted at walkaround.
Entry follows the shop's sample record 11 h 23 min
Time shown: 12 h 02 min
